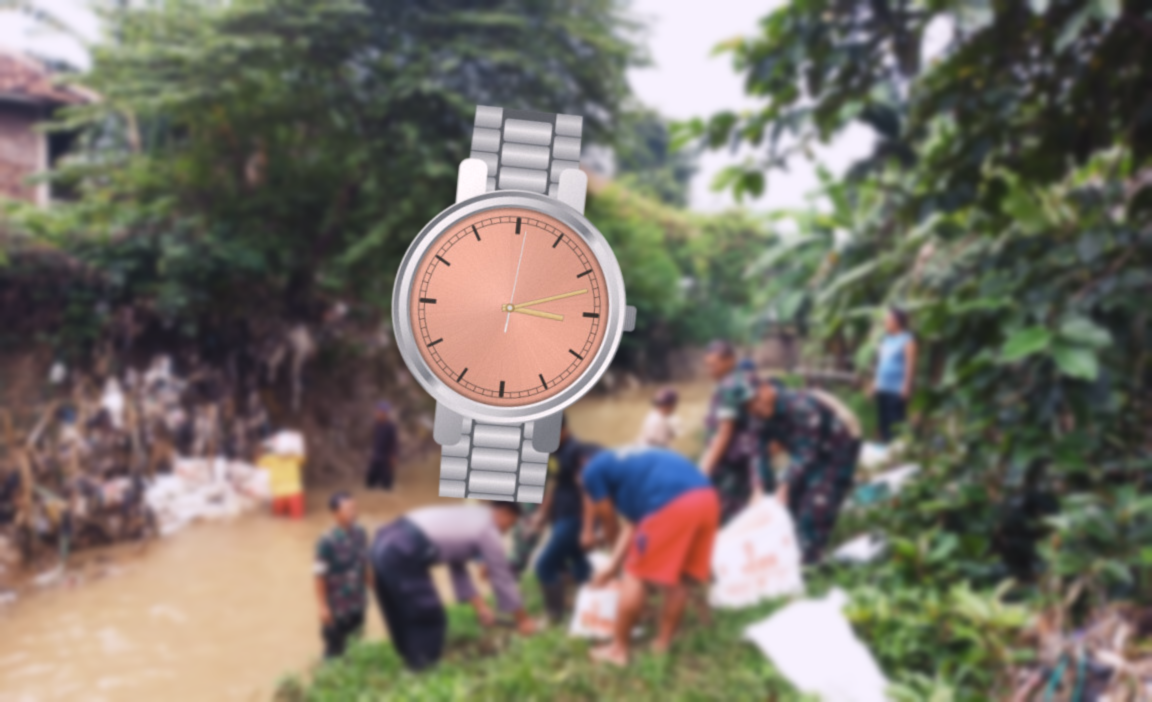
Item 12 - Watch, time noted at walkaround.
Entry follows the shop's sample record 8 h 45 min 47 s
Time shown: 3 h 12 min 01 s
